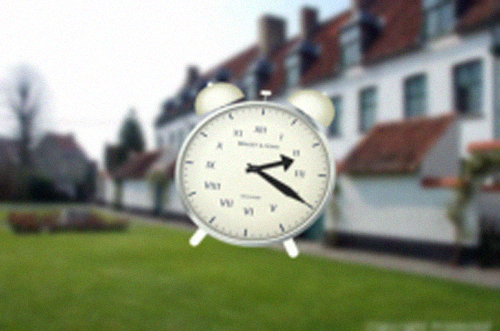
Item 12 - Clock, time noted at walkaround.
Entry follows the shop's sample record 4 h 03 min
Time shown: 2 h 20 min
